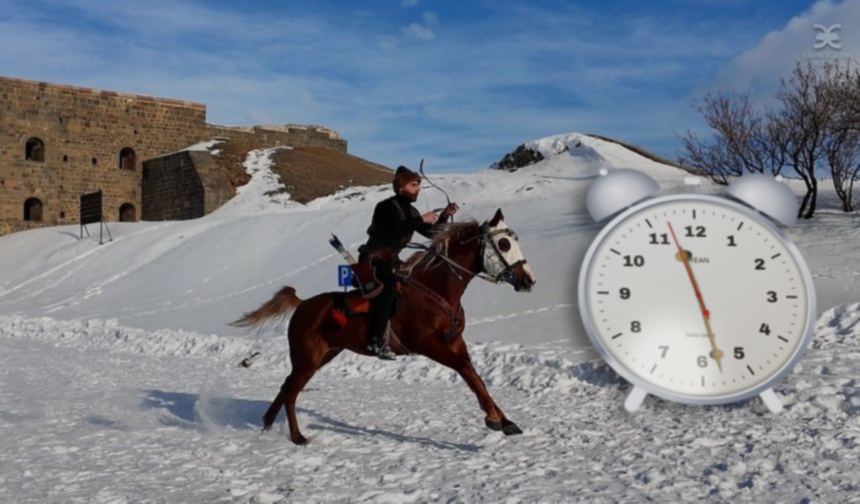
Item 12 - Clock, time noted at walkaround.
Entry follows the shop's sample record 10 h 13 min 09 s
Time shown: 11 h 27 min 57 s
